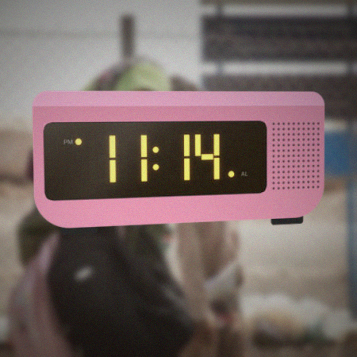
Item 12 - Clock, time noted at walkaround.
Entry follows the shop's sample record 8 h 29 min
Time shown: 11 h 14 min
